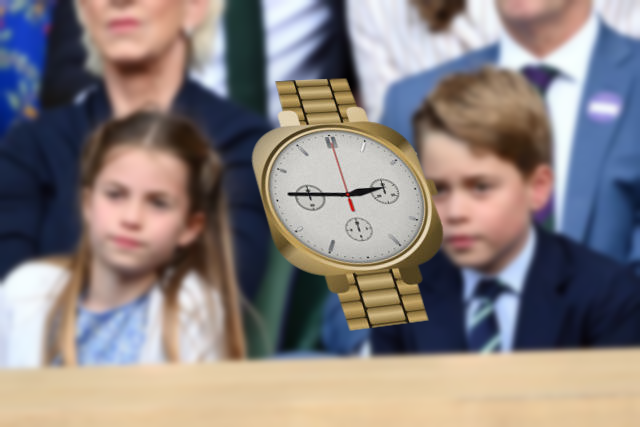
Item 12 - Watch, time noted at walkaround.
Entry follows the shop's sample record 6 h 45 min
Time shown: 2 h 46 min
